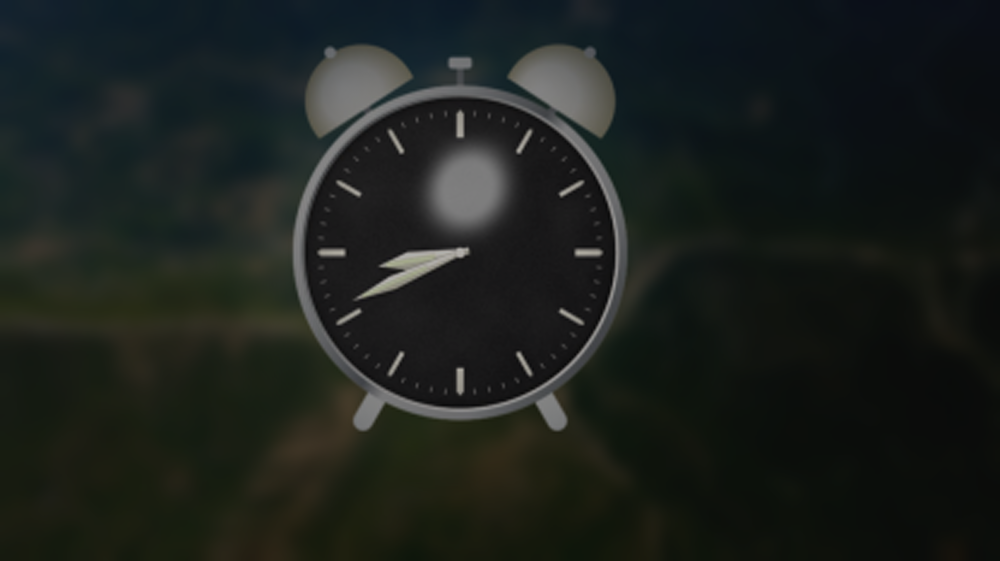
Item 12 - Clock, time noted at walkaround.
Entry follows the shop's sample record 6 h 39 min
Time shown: 8 h 41 min
